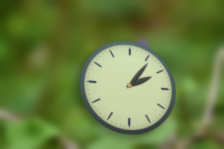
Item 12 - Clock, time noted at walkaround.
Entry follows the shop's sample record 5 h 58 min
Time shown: 2 h 06 min
